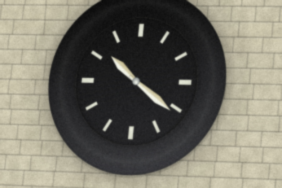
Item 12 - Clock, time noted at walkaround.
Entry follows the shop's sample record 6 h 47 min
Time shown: 10 h 21 min
